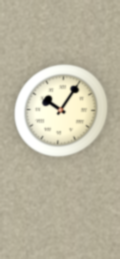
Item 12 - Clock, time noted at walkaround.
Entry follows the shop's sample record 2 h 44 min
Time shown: 10 h 05 min
